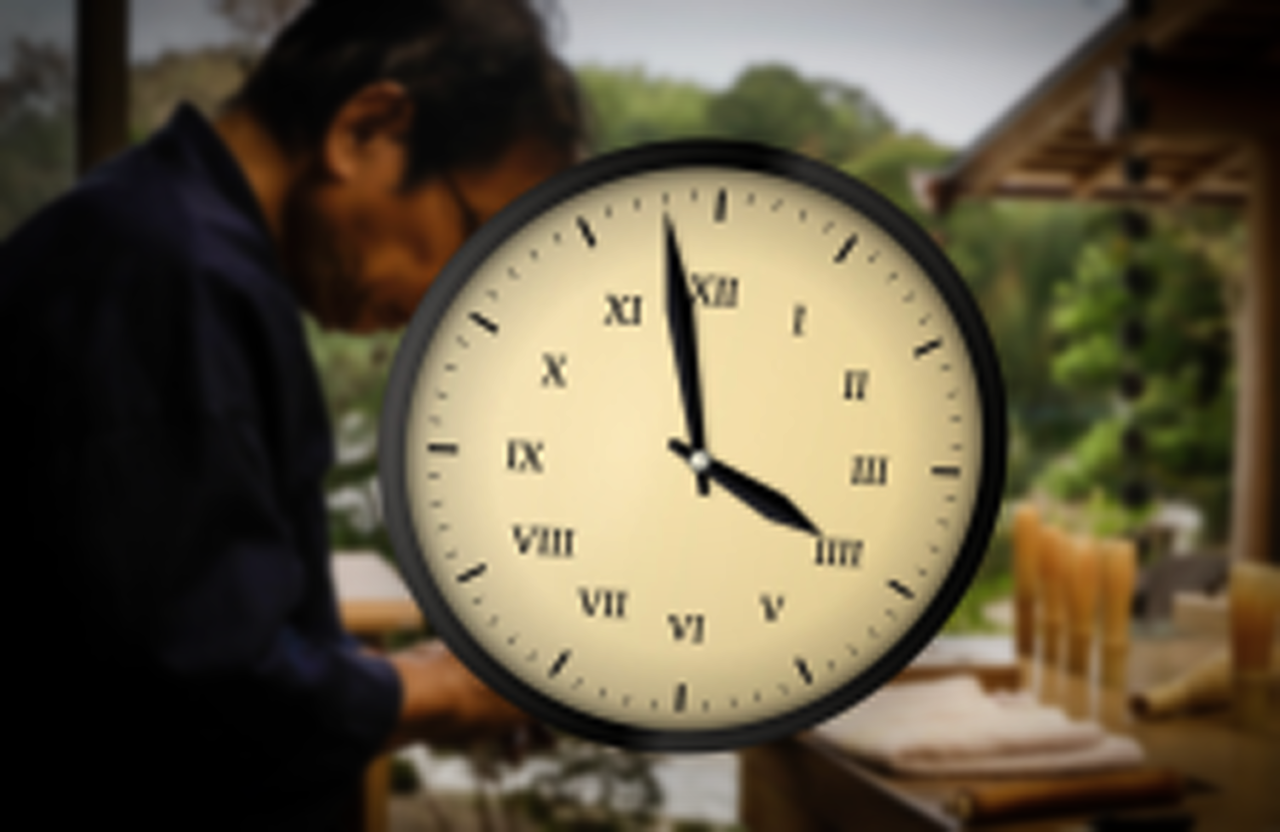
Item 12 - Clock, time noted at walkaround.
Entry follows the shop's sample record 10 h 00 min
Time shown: 3 h 58 min
